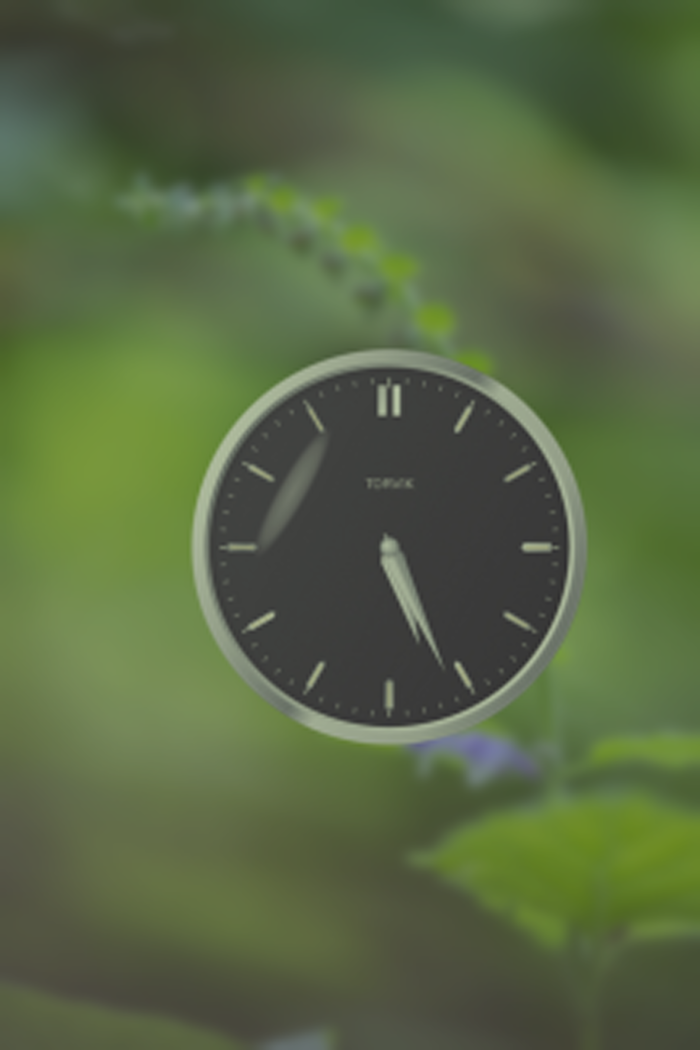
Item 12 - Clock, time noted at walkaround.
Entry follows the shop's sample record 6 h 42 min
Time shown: 5 h 26 min
